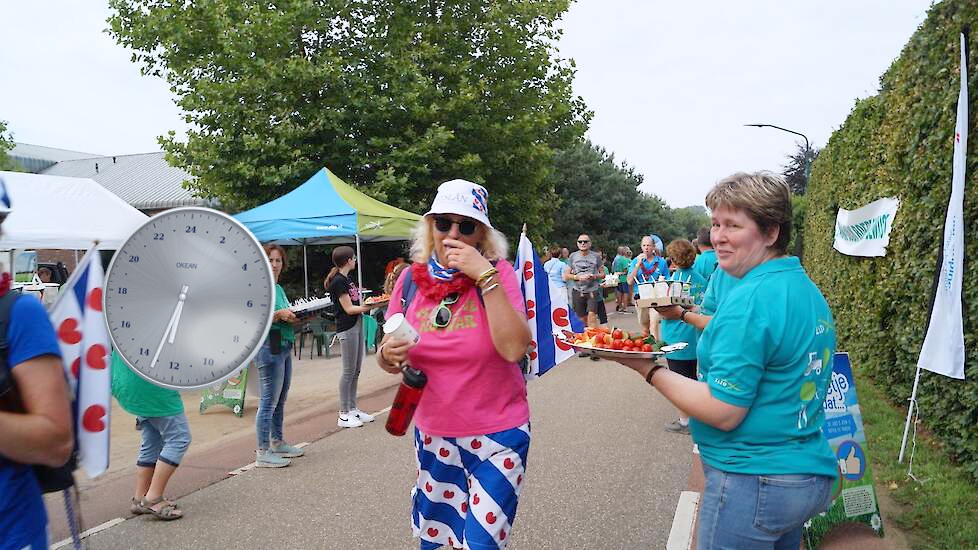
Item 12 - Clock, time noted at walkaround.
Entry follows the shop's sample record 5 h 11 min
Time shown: 12 h 33 min
